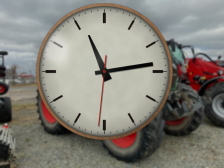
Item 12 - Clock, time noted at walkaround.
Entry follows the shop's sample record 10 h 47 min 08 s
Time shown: 11 h 13 min 31 s
